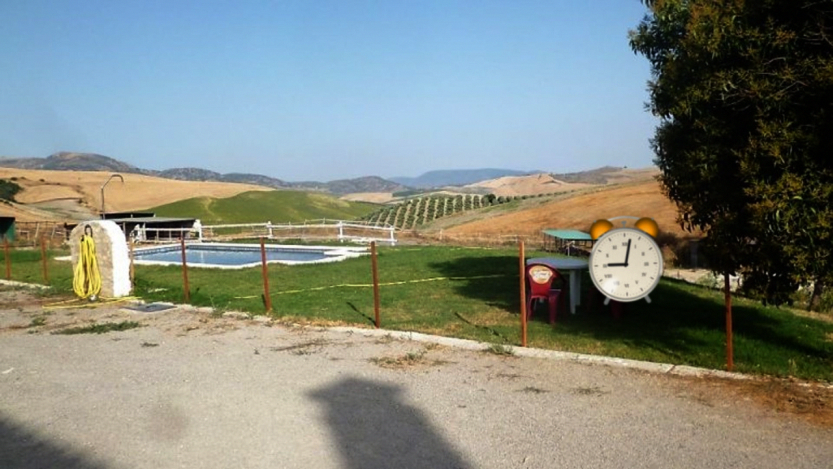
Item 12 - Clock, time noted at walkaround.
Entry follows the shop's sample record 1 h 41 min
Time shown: 9 h 02 min
